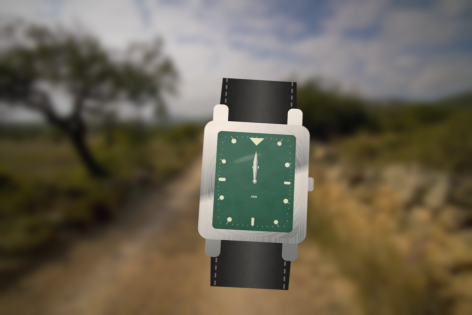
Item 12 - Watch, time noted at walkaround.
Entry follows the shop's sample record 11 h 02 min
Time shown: 12 h 00 min
